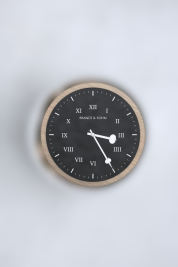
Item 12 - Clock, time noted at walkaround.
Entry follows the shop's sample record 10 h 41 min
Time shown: 3 h 25 min
